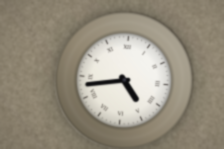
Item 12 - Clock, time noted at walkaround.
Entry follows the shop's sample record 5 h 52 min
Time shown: 4 h 43 min
